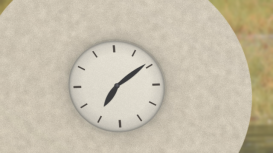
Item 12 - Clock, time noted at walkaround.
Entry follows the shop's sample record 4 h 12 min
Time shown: 7 h 09 min
